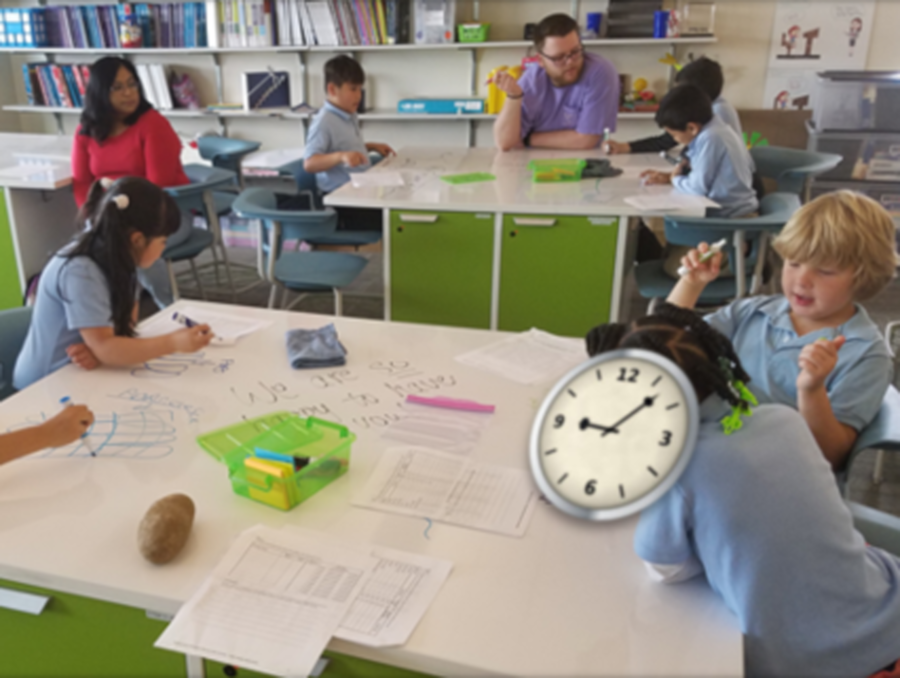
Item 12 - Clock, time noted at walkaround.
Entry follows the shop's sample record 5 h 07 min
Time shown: 9 h 07 min
